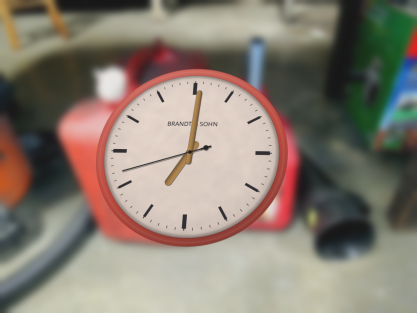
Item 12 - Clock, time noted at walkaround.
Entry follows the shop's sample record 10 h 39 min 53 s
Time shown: 7 h 00 min 42 s
